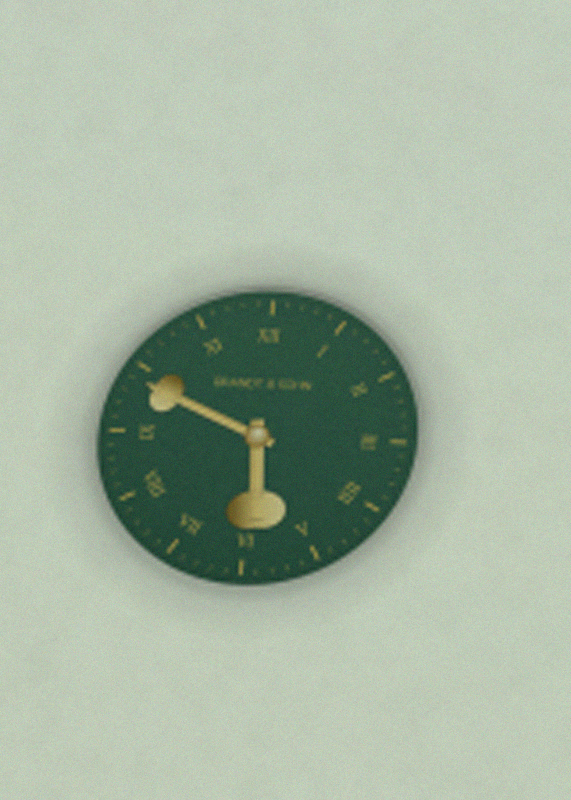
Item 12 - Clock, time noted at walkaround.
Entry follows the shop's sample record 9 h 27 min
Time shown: 5 h 49 min
